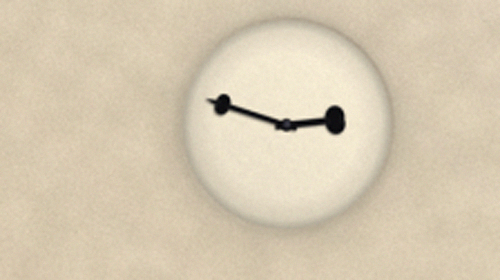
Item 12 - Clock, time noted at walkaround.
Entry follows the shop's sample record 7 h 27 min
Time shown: 2 h 48 min
